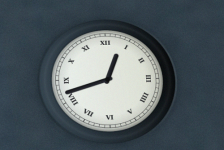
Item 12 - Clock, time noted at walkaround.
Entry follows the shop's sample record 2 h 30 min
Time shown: 12 h 42 min
